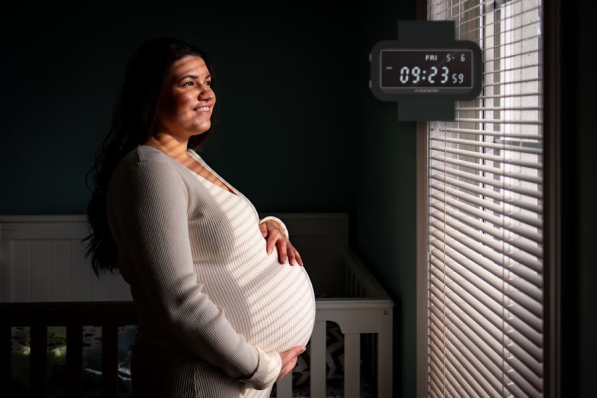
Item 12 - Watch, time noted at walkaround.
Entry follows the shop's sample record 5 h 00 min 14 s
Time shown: 9 h 23 min 59 s
